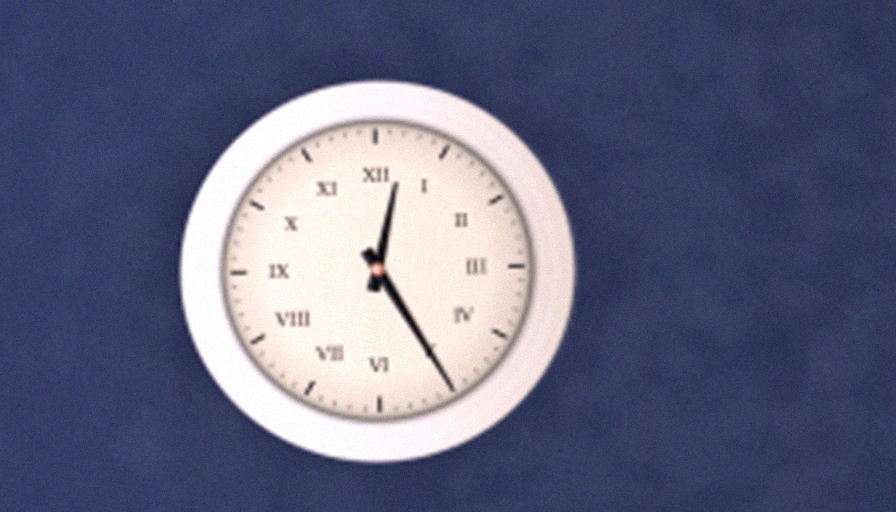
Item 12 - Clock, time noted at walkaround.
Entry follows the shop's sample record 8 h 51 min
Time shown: 12 h 25 min
